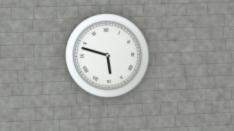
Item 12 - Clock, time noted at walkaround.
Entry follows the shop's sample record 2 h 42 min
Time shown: 5 h 48 min
